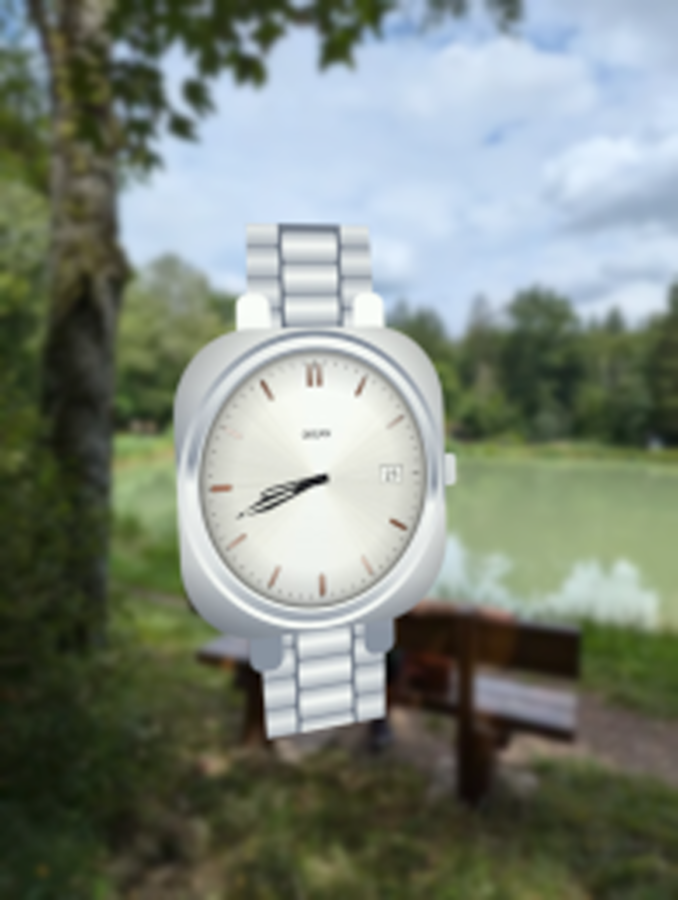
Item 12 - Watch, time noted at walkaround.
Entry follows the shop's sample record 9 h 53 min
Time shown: 8 h 42 min
